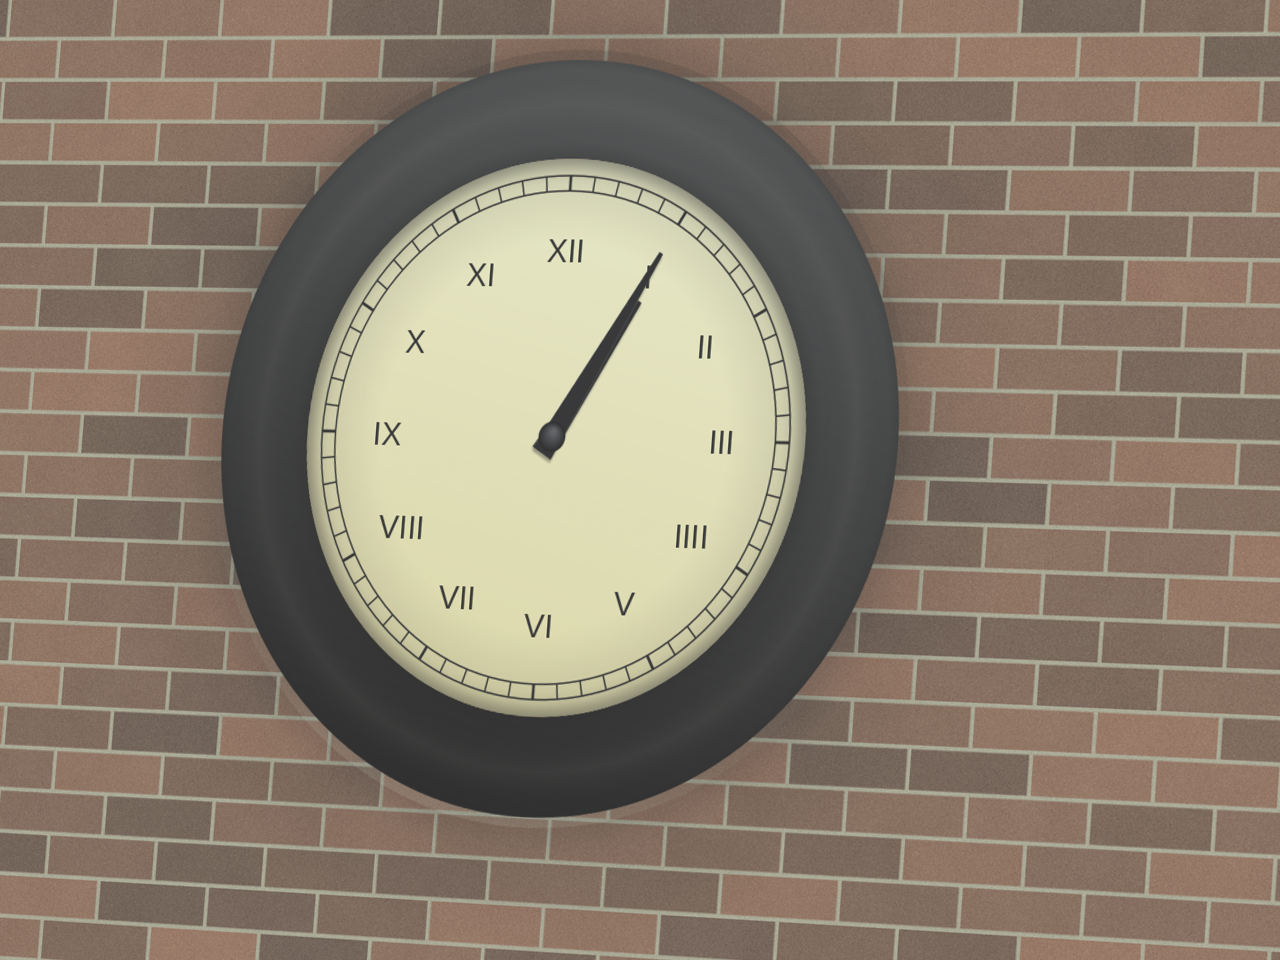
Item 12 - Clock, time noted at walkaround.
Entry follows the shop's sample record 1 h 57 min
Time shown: 1 h 05 min
